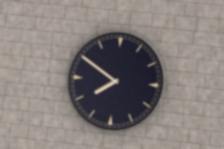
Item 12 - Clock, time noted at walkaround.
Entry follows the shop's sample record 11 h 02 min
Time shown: 7 h 50 min
